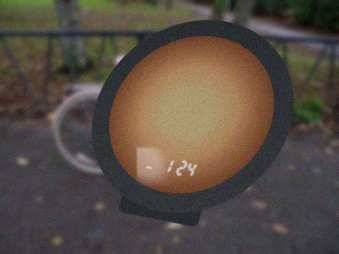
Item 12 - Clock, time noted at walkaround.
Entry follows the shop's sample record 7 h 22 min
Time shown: 1 h 24 min
